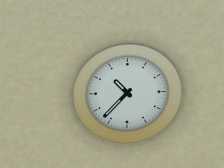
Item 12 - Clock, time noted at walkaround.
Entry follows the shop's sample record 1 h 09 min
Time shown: 10 h 37 min
